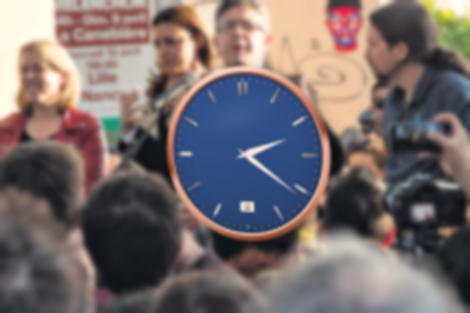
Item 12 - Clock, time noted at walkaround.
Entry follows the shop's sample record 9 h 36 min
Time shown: 2 h 21 min
